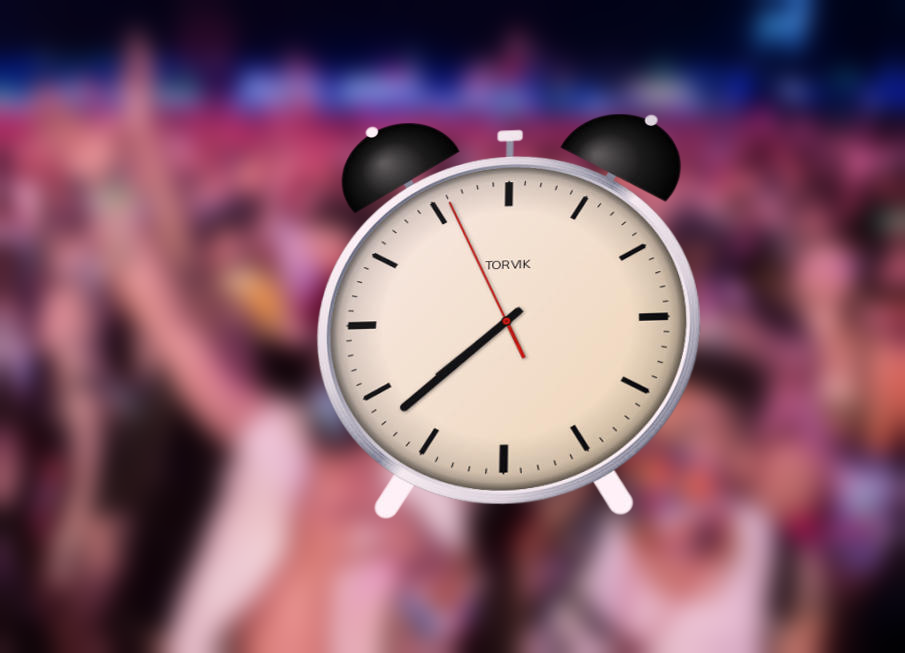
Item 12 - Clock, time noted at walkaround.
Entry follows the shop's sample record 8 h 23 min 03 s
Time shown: 7 h 37 min 56 s
